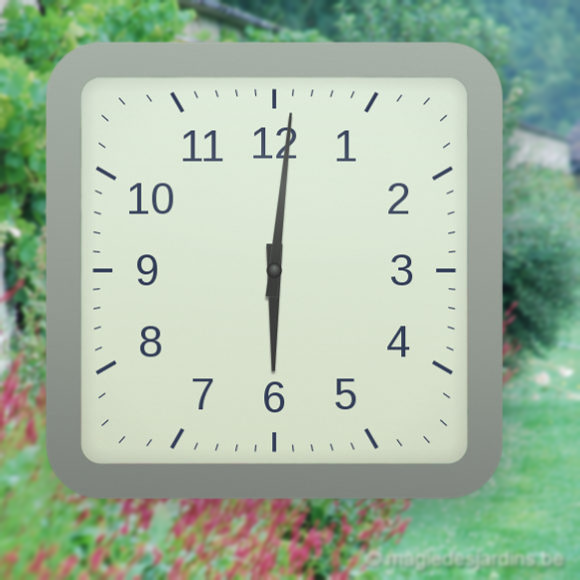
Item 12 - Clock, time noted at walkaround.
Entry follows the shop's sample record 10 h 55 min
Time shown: 6 h 01 min
